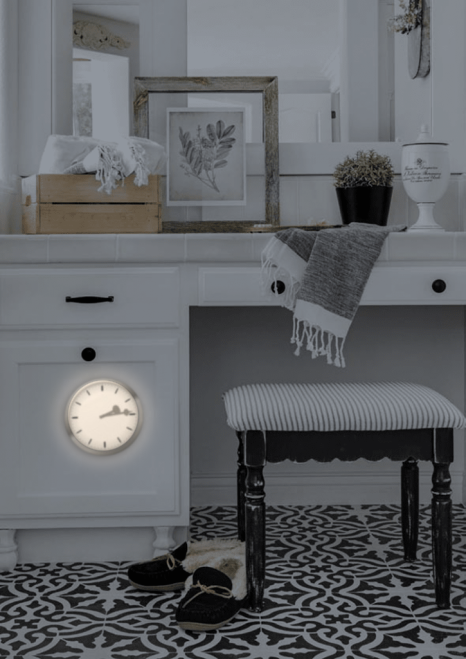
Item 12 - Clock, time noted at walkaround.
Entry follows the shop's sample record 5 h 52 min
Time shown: 2 h 14 min
